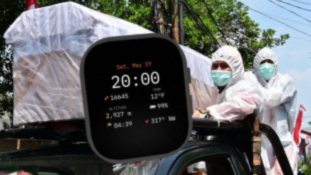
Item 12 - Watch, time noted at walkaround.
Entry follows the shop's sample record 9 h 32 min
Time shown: 20 h 00 min
